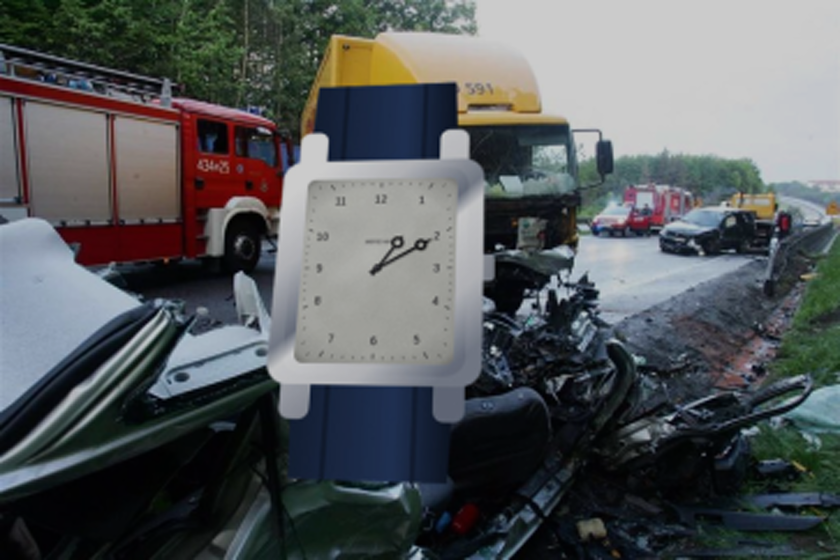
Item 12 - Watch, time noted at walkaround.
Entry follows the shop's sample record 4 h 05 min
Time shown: 1 h 10 min
